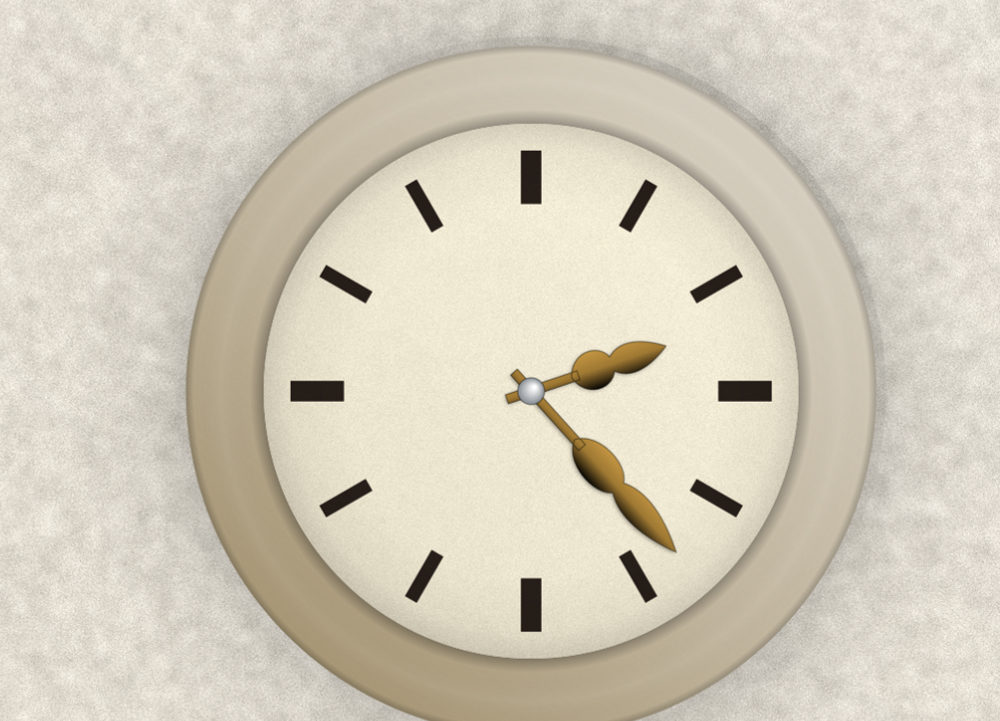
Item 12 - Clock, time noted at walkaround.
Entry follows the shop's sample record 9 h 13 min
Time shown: 2 h 23 min
